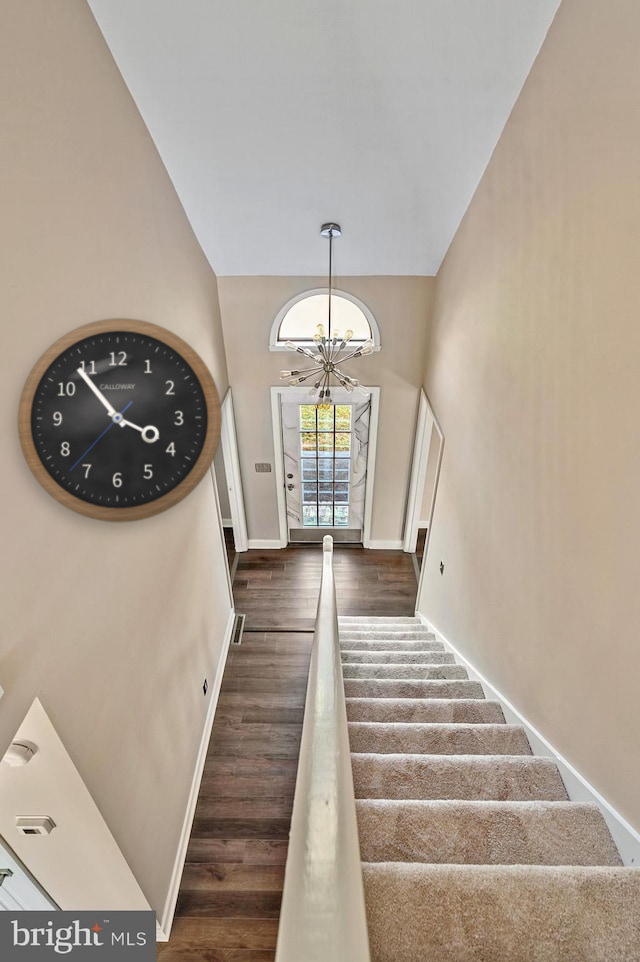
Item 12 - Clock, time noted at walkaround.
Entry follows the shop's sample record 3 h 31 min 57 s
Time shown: 3 h 53 min 37 s
